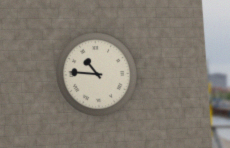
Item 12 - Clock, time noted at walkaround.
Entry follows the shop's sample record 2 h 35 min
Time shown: 10 h 46 min
